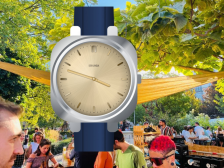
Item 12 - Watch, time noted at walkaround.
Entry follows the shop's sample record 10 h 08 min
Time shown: 3 h 48 min
